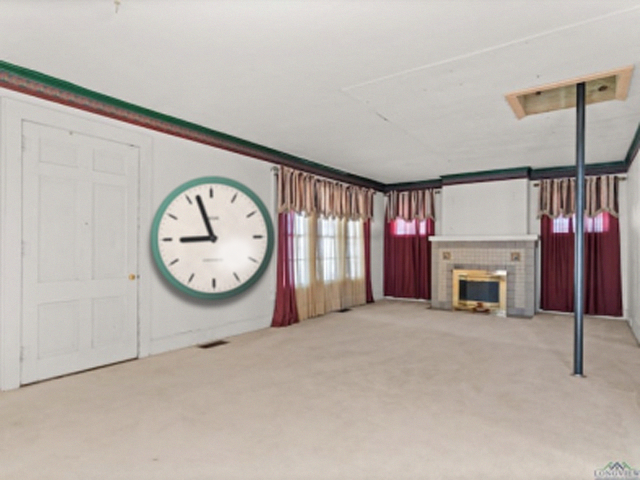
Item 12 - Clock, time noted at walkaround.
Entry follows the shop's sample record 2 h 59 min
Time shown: 8 h 57 min
